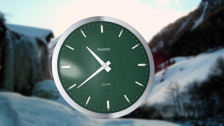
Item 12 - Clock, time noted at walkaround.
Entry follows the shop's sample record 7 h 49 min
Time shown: 10 h 39 min
